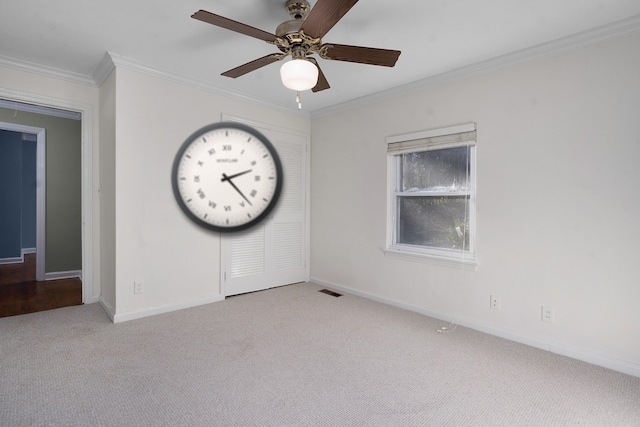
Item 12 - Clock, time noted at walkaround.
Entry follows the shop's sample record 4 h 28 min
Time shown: 2 h 23 min
